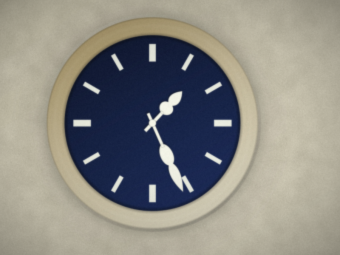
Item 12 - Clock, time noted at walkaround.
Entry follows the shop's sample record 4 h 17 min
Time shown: 1 h 26 min
